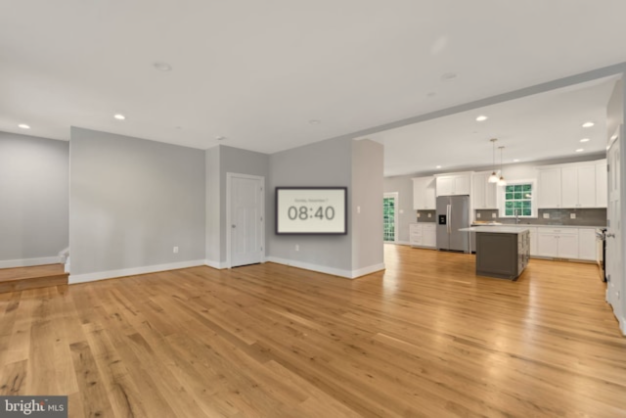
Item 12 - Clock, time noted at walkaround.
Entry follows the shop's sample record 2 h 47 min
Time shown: 8 h 40 min
